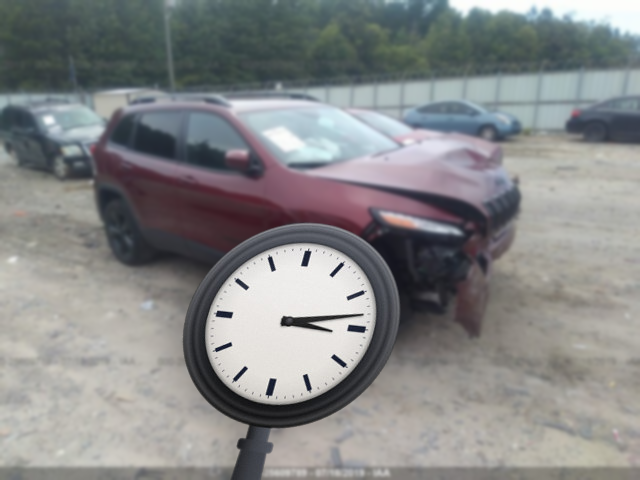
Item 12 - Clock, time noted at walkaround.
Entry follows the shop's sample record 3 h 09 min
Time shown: 3 h 13 min
